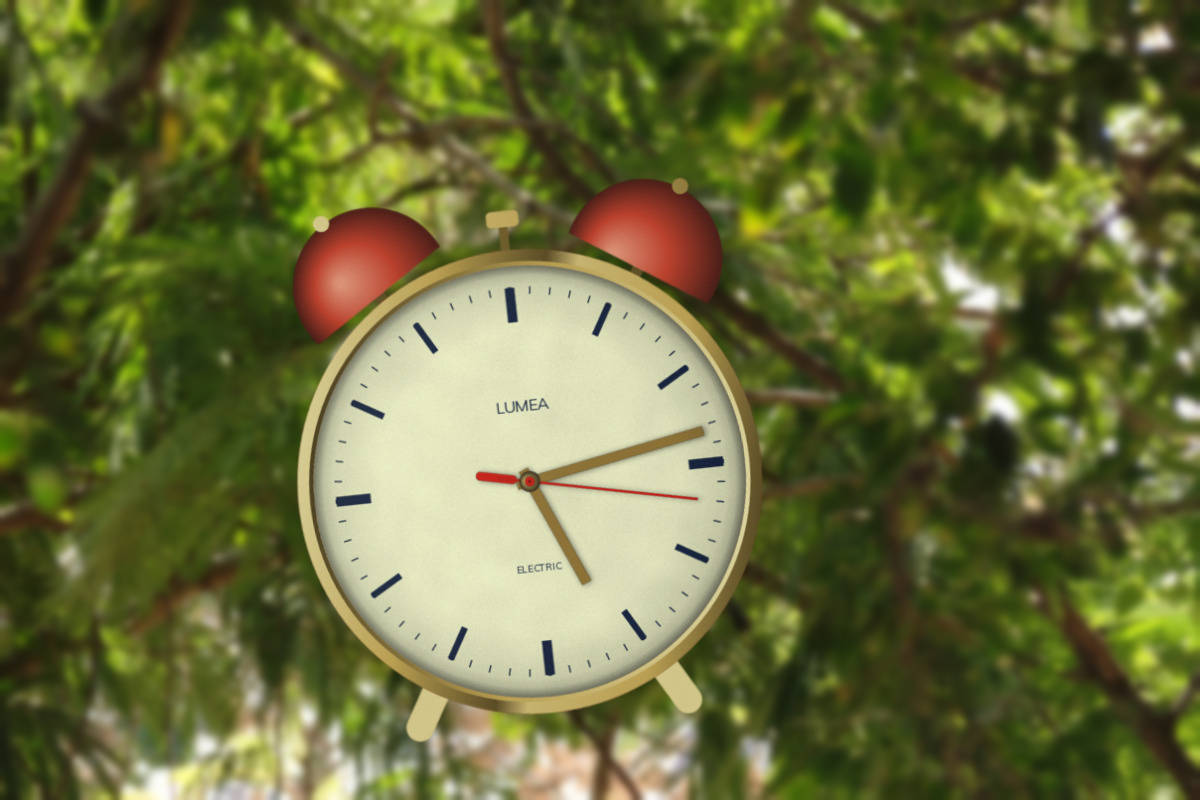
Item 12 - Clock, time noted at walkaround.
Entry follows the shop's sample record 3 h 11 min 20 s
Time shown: 5 h 13 min 17 s
